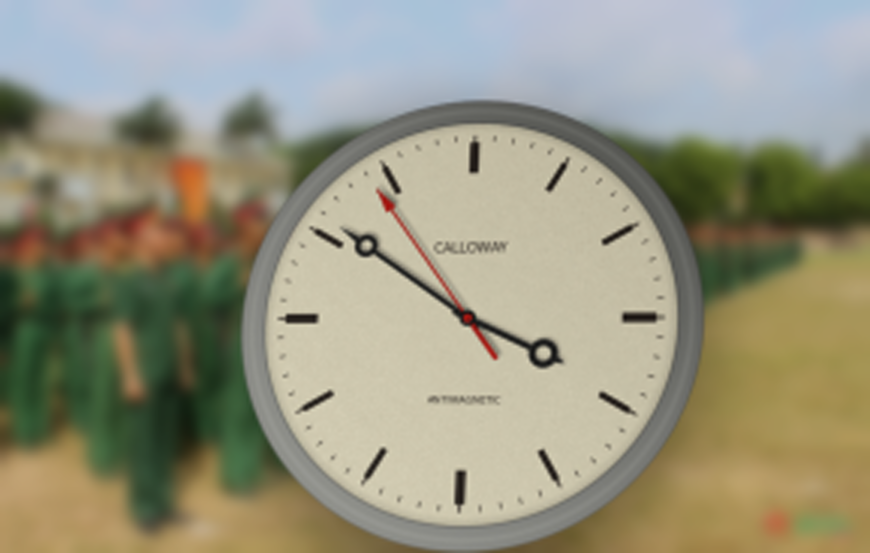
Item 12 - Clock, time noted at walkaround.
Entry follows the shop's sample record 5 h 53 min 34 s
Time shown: 3 h 50 min 54 s
